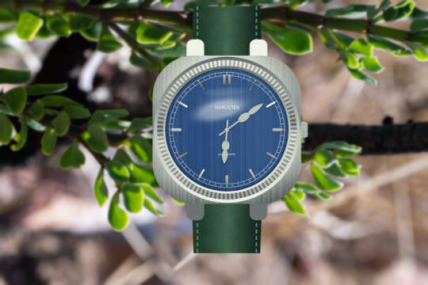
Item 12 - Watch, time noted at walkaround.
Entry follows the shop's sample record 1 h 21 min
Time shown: 6 h 09 min
